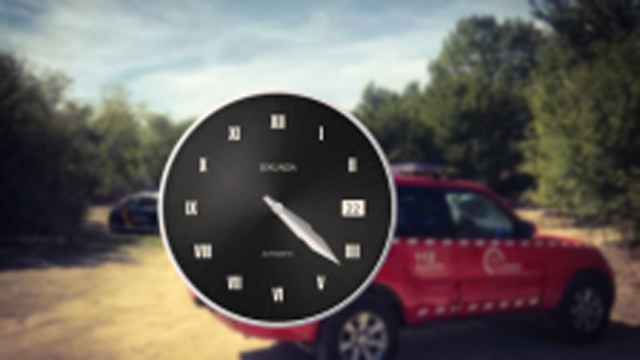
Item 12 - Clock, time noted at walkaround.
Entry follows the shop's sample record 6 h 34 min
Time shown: 4 h 22 min
